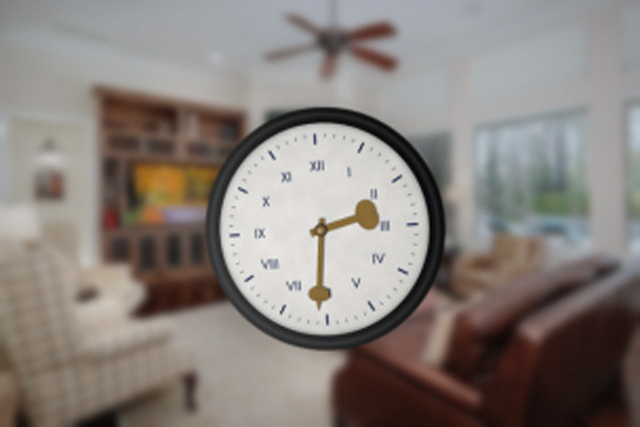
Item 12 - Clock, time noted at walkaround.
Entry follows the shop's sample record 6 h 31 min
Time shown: 2 h 31 min
